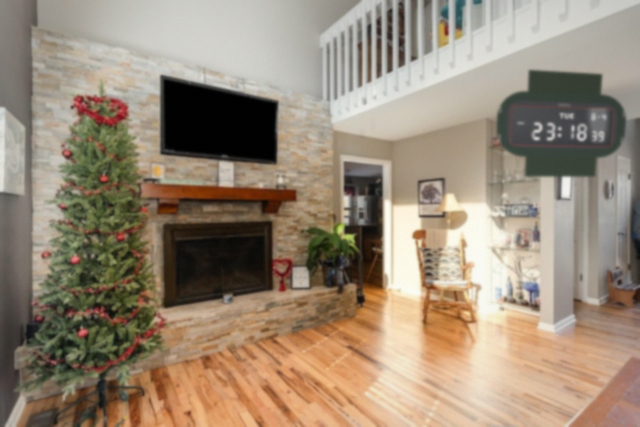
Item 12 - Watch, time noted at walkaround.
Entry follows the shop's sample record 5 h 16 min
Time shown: 23 h 18 min
